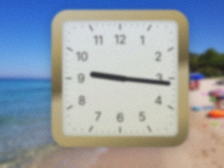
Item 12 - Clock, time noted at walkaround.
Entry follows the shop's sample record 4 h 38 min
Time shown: 9 h 16 min
